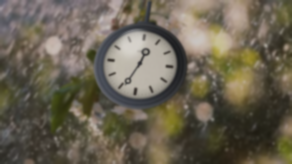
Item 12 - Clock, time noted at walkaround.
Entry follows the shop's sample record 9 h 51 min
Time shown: 12 h 34 min
